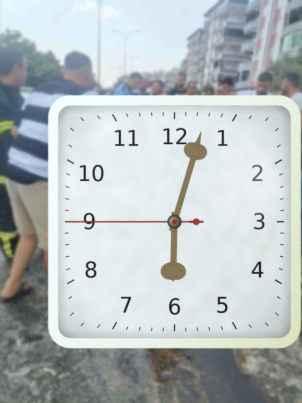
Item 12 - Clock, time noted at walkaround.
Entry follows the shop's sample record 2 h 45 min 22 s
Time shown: 6 h 02 min 45 s
